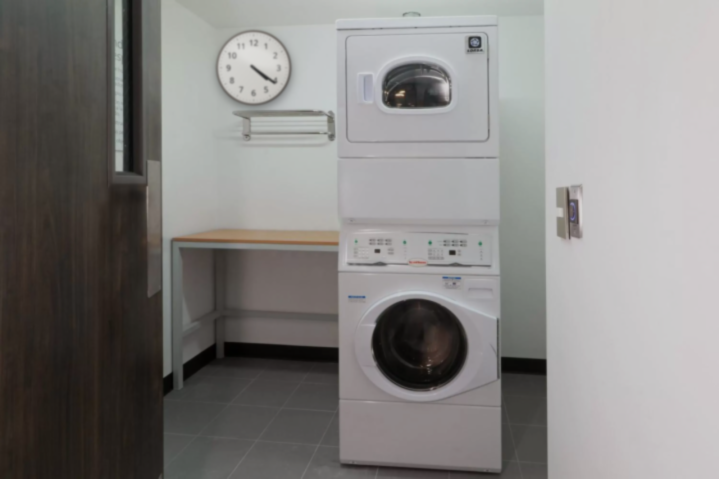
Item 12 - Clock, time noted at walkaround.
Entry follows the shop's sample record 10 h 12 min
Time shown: 4 h 21 min
